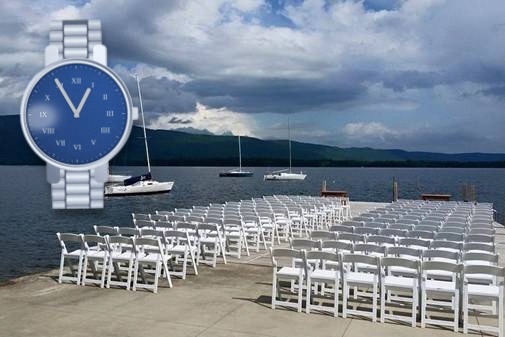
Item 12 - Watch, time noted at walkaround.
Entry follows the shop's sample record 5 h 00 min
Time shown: 12 h 55 min
